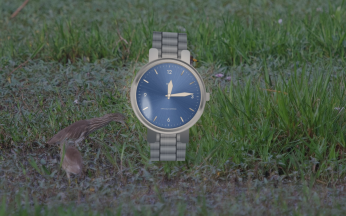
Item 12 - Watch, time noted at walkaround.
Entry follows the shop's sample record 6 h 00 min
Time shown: 12 h 14 min
